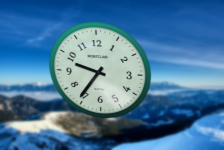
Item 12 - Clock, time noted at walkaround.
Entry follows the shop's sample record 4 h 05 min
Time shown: 9 h 36 min
